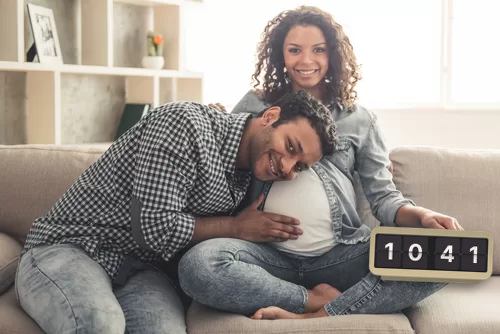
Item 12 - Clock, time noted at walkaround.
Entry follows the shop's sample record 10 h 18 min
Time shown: 10 h 41 min
